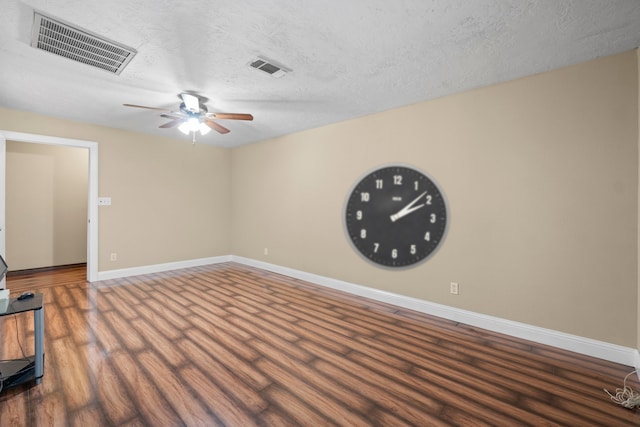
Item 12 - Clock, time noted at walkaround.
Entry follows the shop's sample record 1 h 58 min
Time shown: 2 h 08 min
